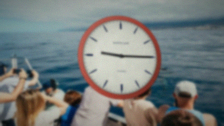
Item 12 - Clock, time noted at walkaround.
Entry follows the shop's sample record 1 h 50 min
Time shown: 9 h 15 min
